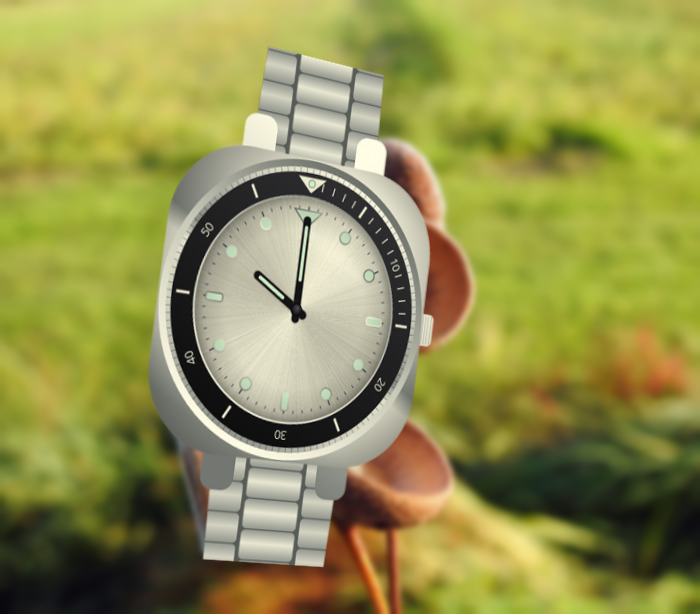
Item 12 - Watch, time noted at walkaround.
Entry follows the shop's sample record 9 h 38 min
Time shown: 10 h 00 min
